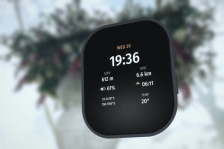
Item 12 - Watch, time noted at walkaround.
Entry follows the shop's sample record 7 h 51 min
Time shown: 19 h 36 min
